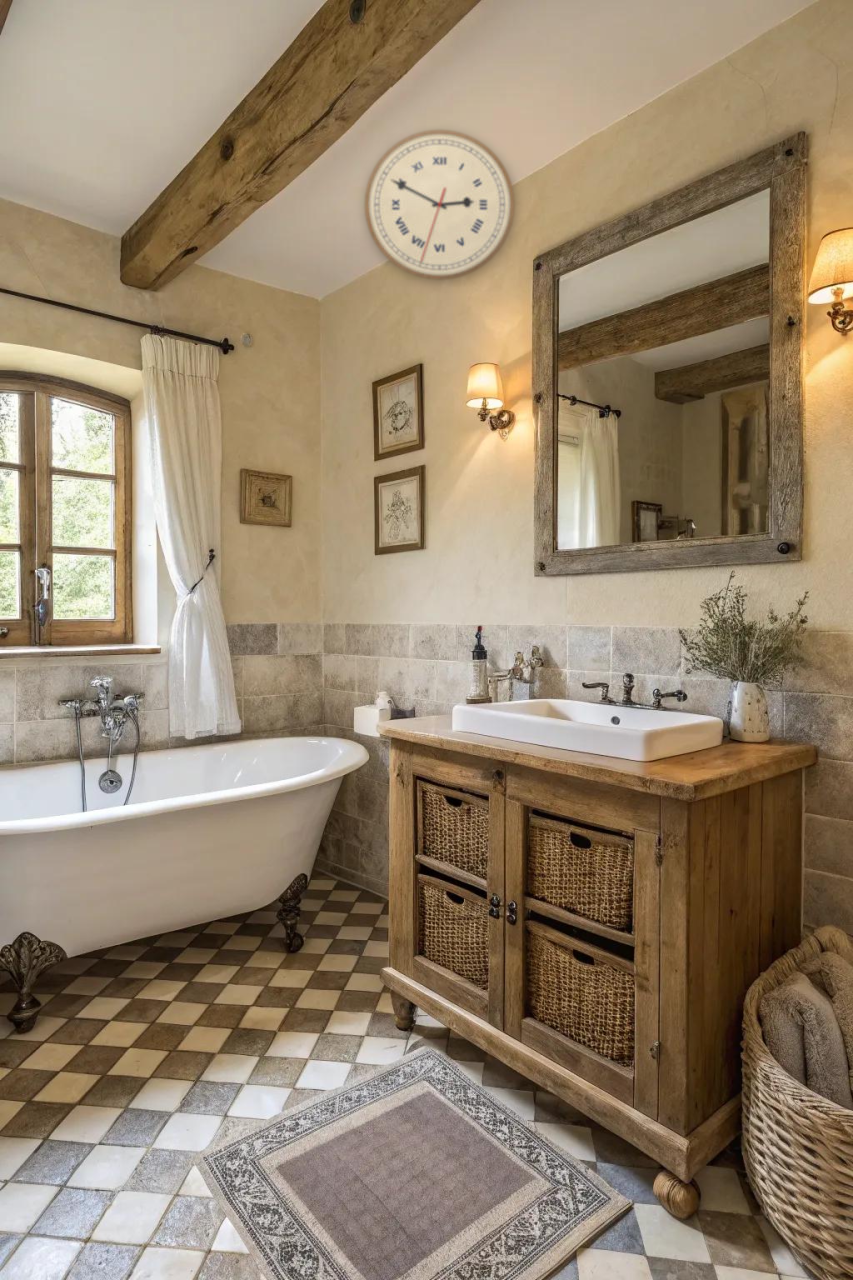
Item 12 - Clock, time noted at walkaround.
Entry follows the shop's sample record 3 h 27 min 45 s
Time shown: 2 h 49 min 33 s
